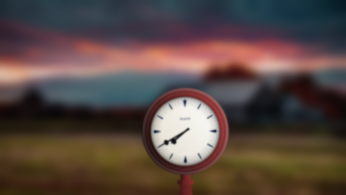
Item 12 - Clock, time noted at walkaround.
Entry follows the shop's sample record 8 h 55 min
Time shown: 7 h 40 min
